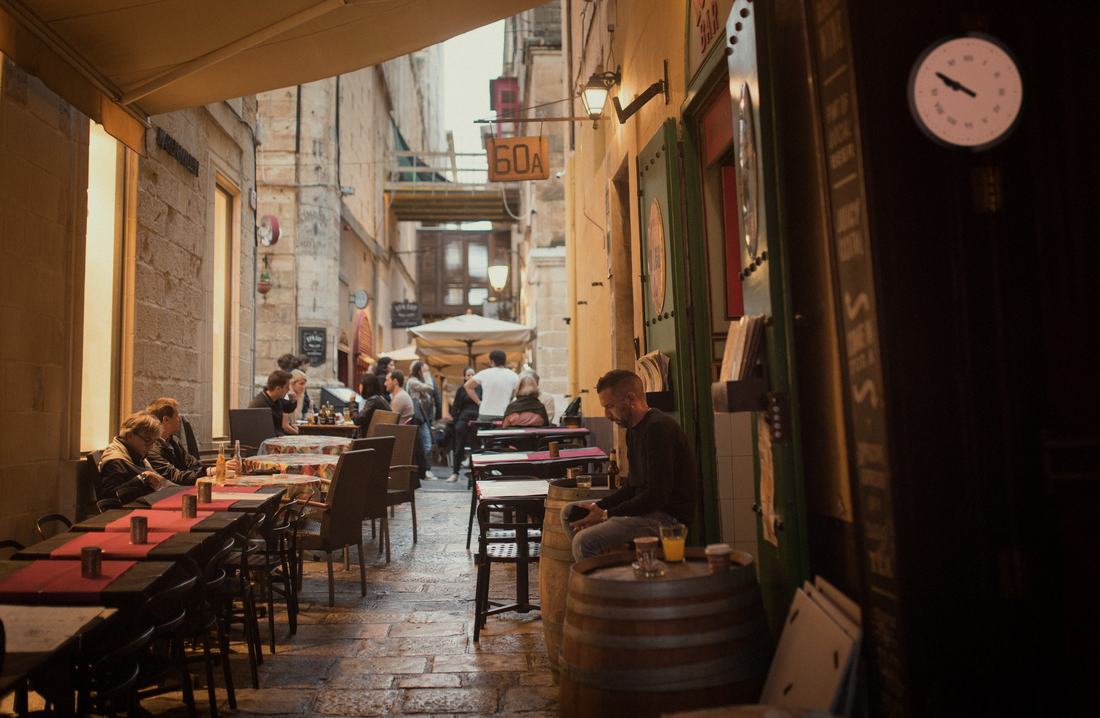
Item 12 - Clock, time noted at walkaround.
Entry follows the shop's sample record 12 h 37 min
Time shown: 9 h 50 min
